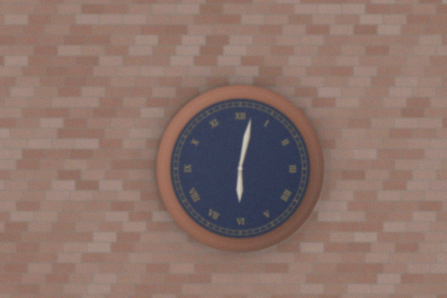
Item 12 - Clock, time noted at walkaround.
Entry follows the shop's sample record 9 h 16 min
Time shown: 6 h 02 min
